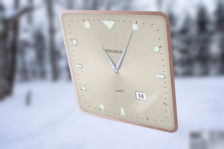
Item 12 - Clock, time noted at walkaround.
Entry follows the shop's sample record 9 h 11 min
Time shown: 11 h 05 min
